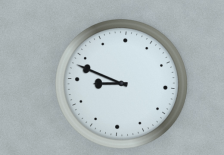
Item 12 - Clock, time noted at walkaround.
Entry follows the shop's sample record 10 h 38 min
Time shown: 8 h 48 min
